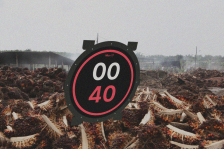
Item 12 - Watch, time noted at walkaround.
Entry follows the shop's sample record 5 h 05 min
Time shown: 0 h 40 min
